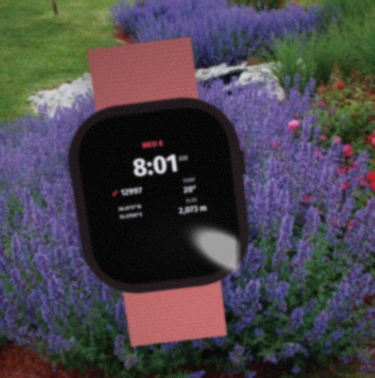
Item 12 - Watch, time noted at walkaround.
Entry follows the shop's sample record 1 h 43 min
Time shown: 8 h 01 min
